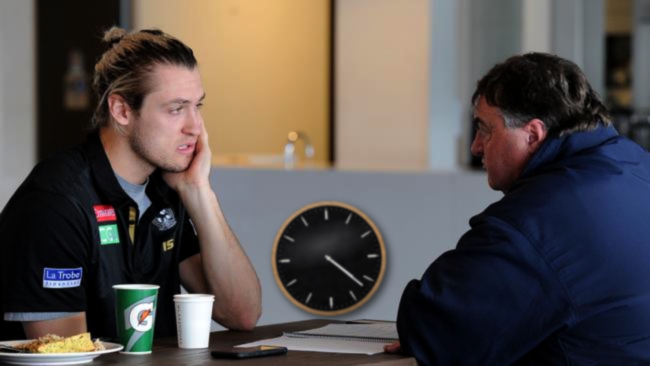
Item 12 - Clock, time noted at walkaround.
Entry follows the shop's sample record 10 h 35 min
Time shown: 4 h 22 min
